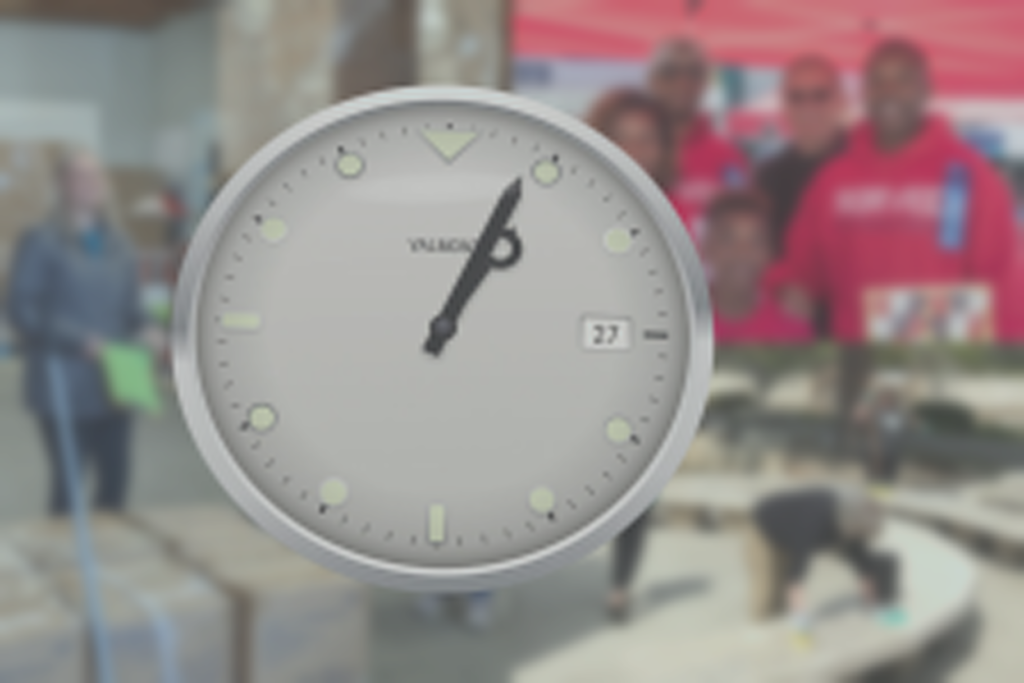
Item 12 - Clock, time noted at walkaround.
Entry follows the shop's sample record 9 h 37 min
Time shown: 1 h 04 min
